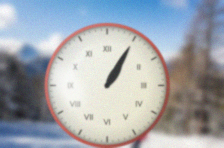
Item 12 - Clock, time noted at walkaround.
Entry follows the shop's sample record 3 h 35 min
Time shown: 1 h 05 min
